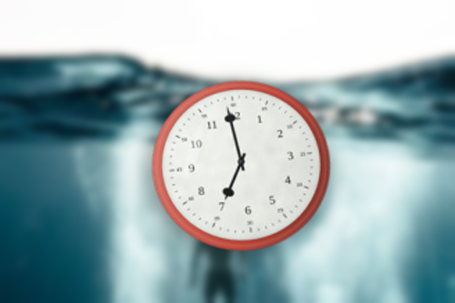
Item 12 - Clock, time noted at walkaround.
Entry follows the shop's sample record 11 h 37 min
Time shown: 6 h 59 min
